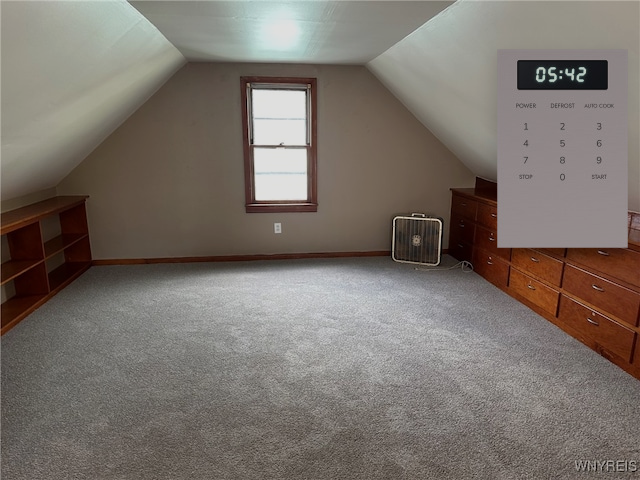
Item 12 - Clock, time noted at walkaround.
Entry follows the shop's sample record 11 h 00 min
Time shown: 5 h 42 min
